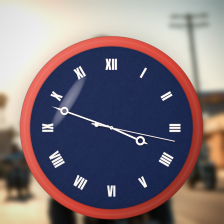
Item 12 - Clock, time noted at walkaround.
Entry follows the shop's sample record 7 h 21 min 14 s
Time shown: 3 h 48 min 17 s
